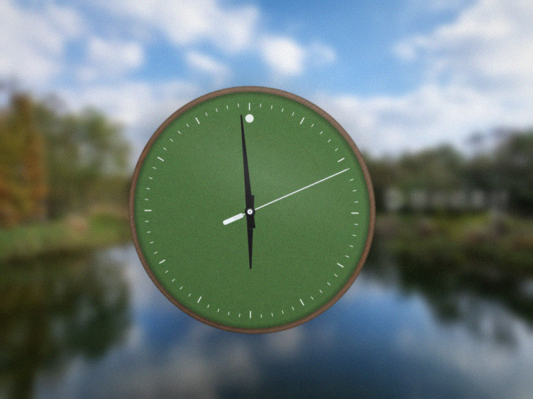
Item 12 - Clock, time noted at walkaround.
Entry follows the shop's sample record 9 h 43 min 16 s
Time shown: 5 h 59 min 11 s
